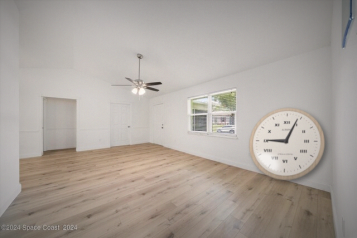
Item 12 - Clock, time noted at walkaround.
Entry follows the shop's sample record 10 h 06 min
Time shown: 9 h 04 min
